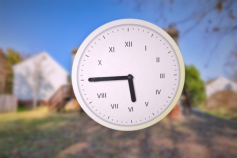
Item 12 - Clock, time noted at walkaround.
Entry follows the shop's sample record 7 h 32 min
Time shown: 5 h 45 min
